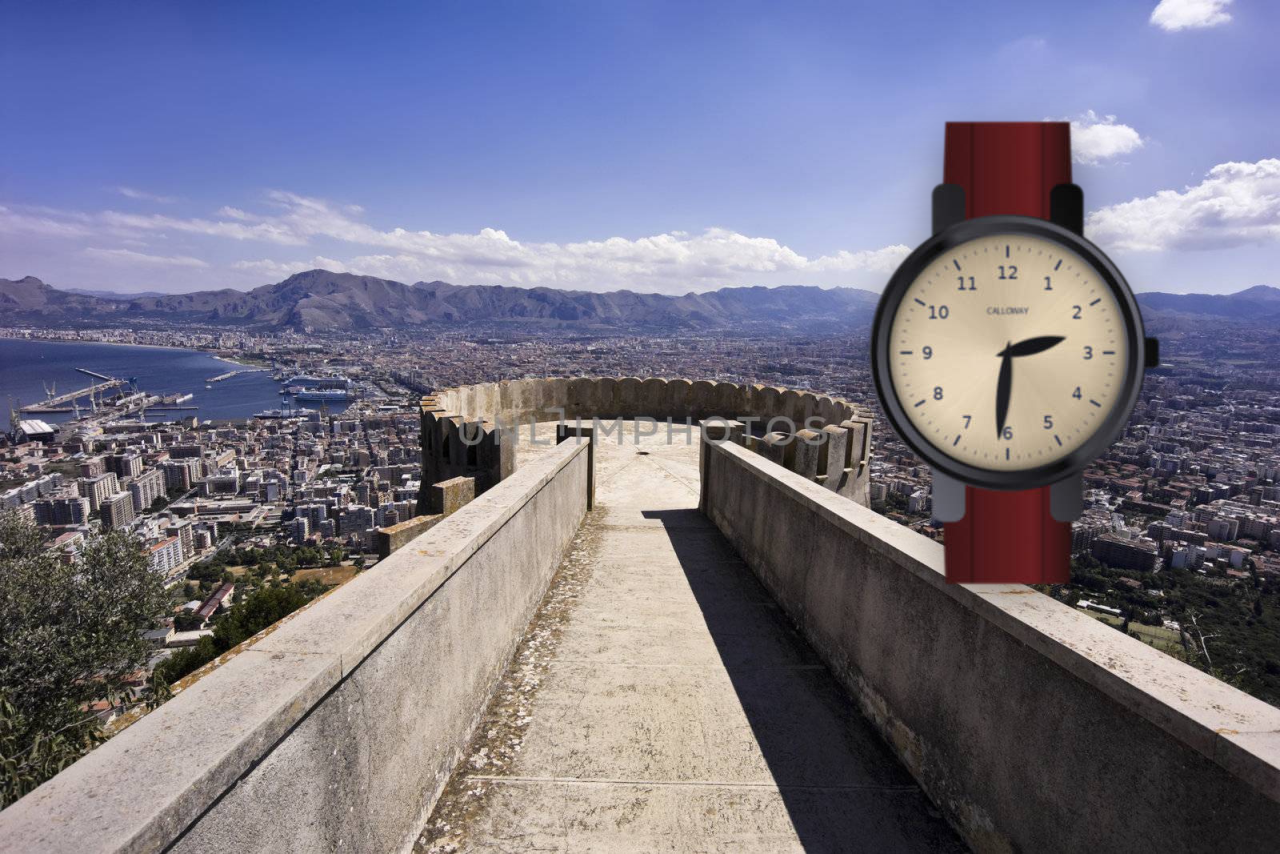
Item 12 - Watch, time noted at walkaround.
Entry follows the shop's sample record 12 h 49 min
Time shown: 2 h 31 min
